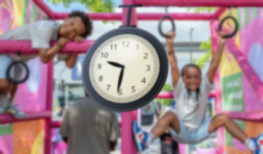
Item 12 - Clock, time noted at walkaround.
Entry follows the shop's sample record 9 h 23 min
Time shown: 9 h 31 min
